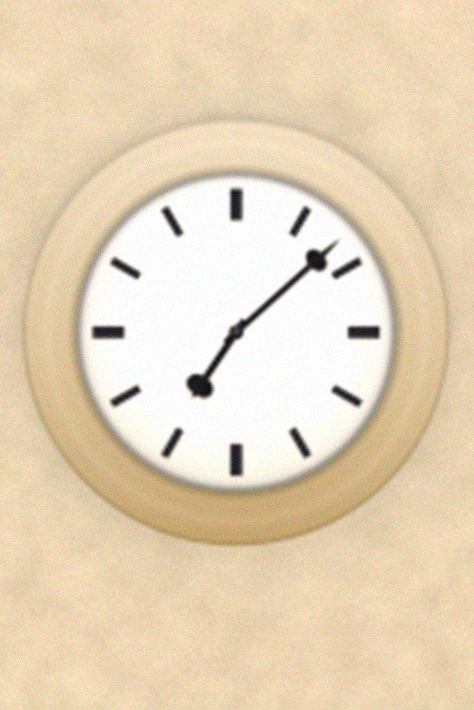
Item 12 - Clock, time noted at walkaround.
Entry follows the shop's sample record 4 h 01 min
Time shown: 7 h 08 min
